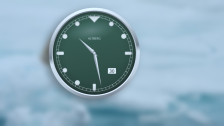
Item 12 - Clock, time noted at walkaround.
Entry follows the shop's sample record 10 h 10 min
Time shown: 10 h 28 min
